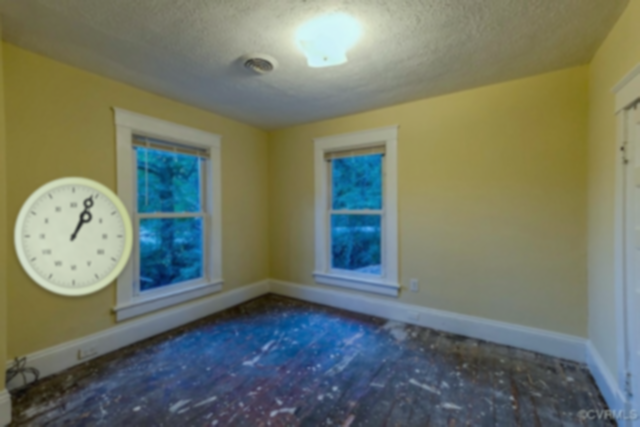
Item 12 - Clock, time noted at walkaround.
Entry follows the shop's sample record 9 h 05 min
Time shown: 1 h 04 min
